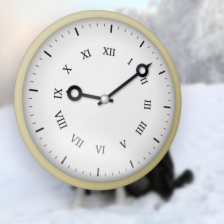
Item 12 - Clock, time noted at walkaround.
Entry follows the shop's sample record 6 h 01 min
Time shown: 9 h 08 min
